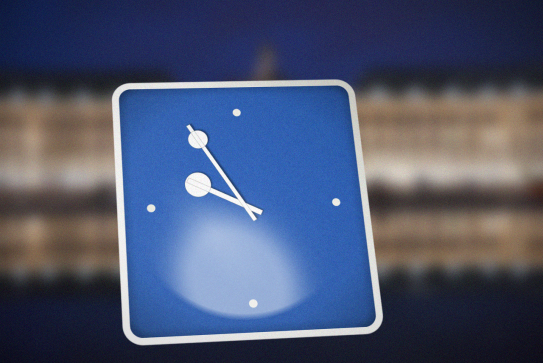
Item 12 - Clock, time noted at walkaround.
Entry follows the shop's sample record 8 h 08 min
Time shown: 9 h 55 min
